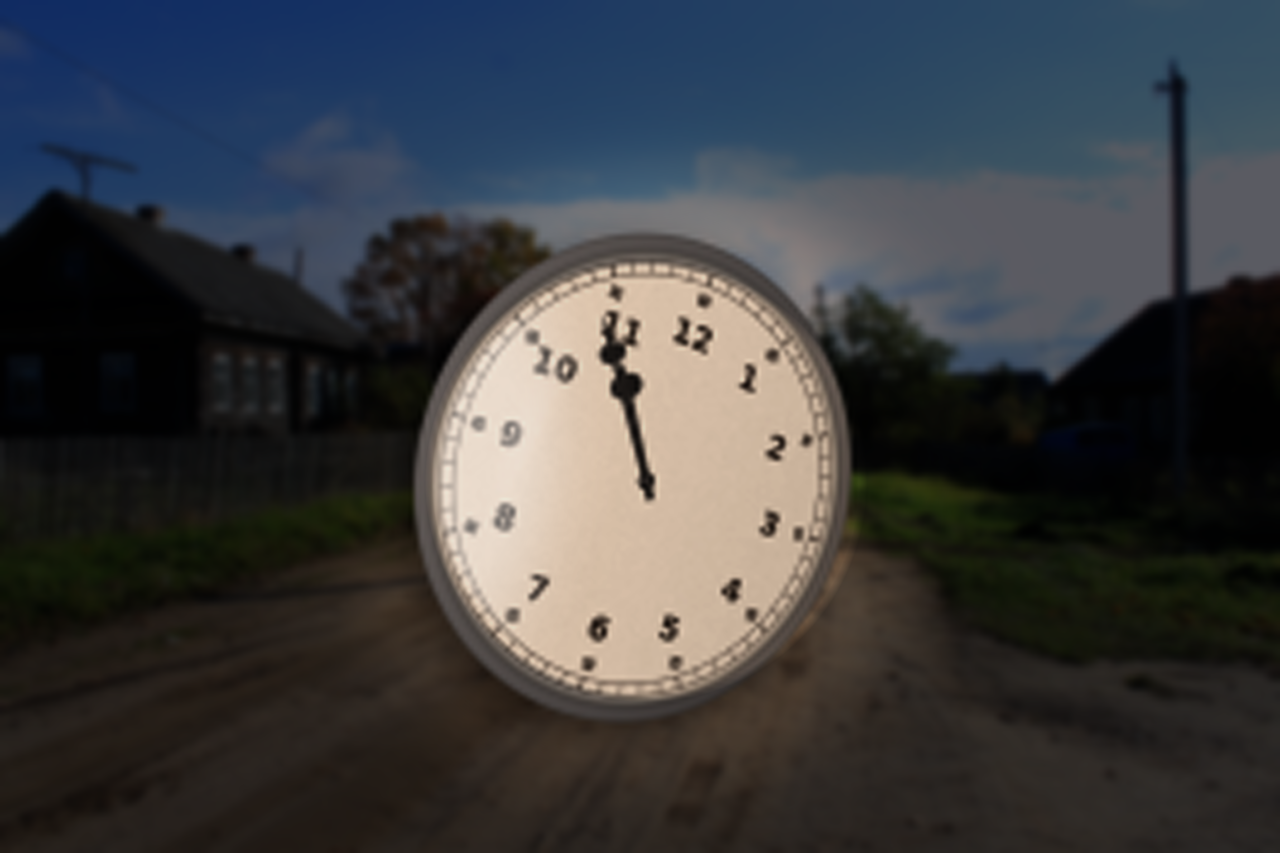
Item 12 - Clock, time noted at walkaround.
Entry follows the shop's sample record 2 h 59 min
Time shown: 10 h 54 min
